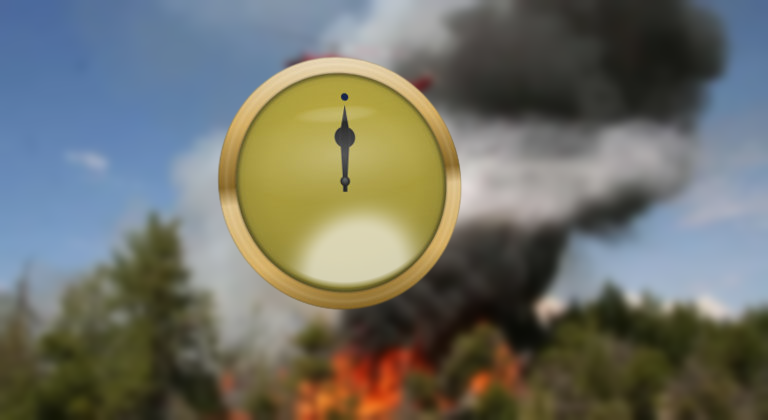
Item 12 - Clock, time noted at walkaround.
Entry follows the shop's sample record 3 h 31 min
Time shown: 12 h 00 min
